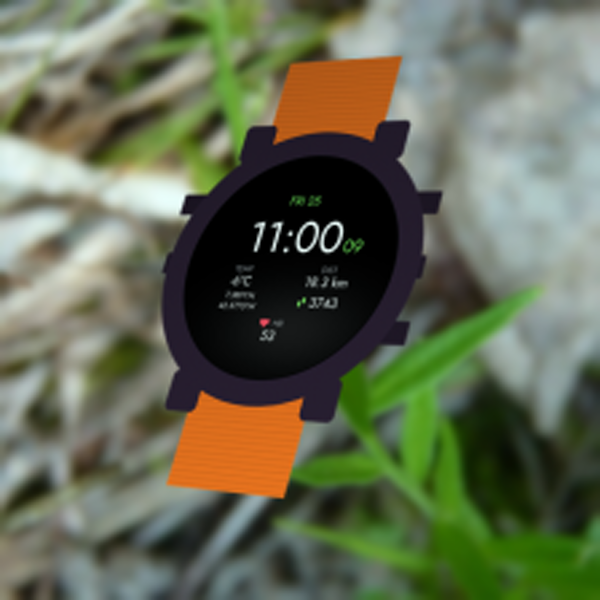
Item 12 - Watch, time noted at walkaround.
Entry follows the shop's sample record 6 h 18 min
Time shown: 11 h 00 min
